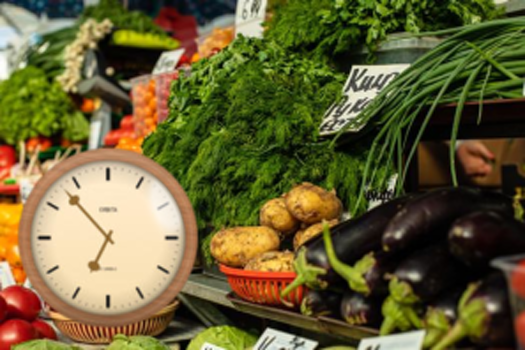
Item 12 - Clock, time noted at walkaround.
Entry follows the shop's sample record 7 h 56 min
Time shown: 6 h 53 min
